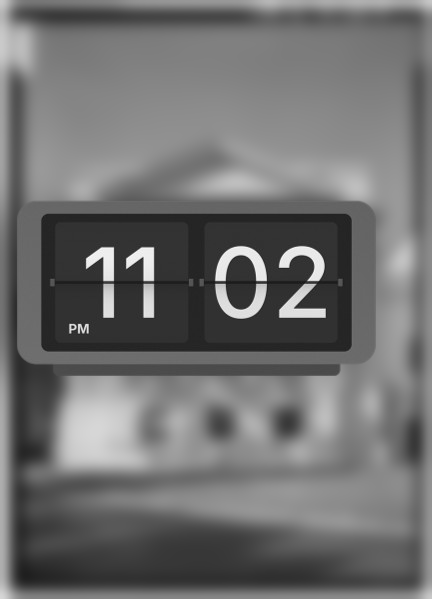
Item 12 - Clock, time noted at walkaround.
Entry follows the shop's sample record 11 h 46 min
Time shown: 11 h 02 min
